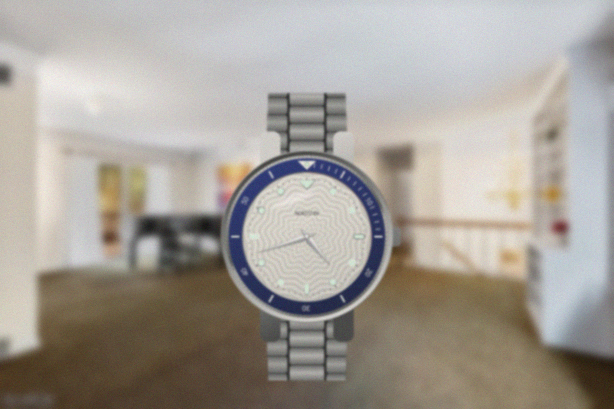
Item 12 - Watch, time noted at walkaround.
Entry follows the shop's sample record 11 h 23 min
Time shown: 4 h 42 min
